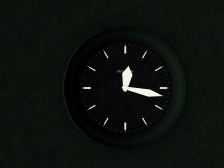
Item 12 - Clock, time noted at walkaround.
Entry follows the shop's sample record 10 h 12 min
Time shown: 12 h 17 min
